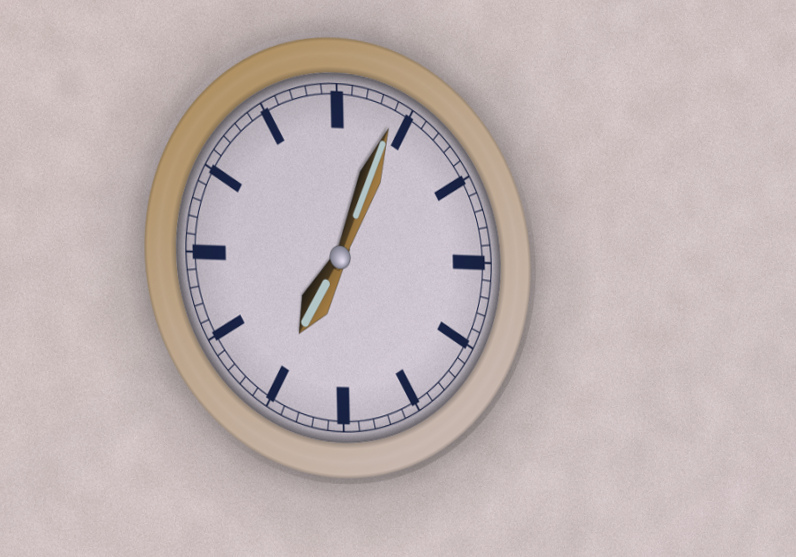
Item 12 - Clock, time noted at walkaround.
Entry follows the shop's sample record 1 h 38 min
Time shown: 7 h 04 min
